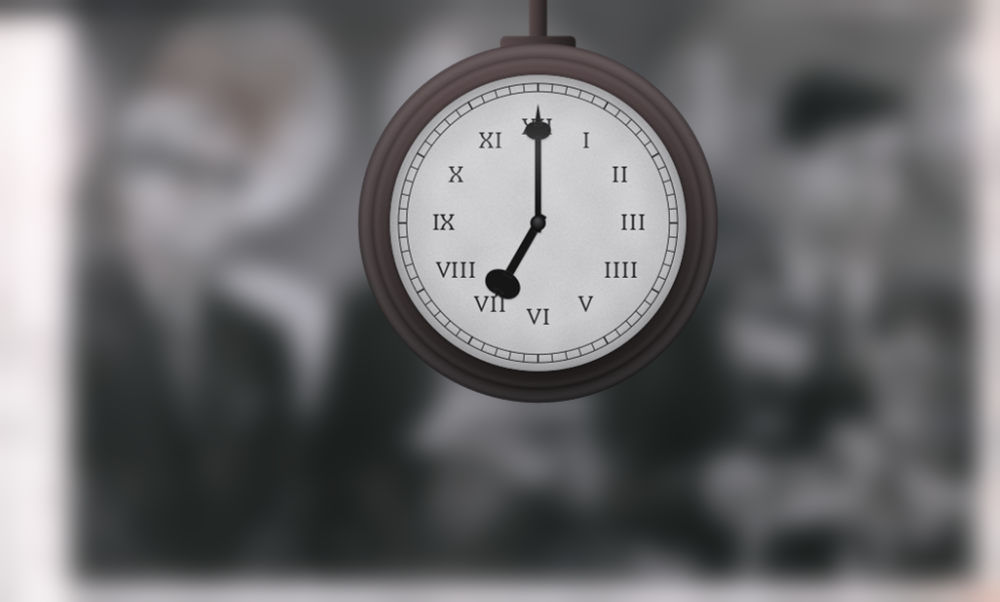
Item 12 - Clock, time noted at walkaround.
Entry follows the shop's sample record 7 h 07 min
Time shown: 7 h 00 min
